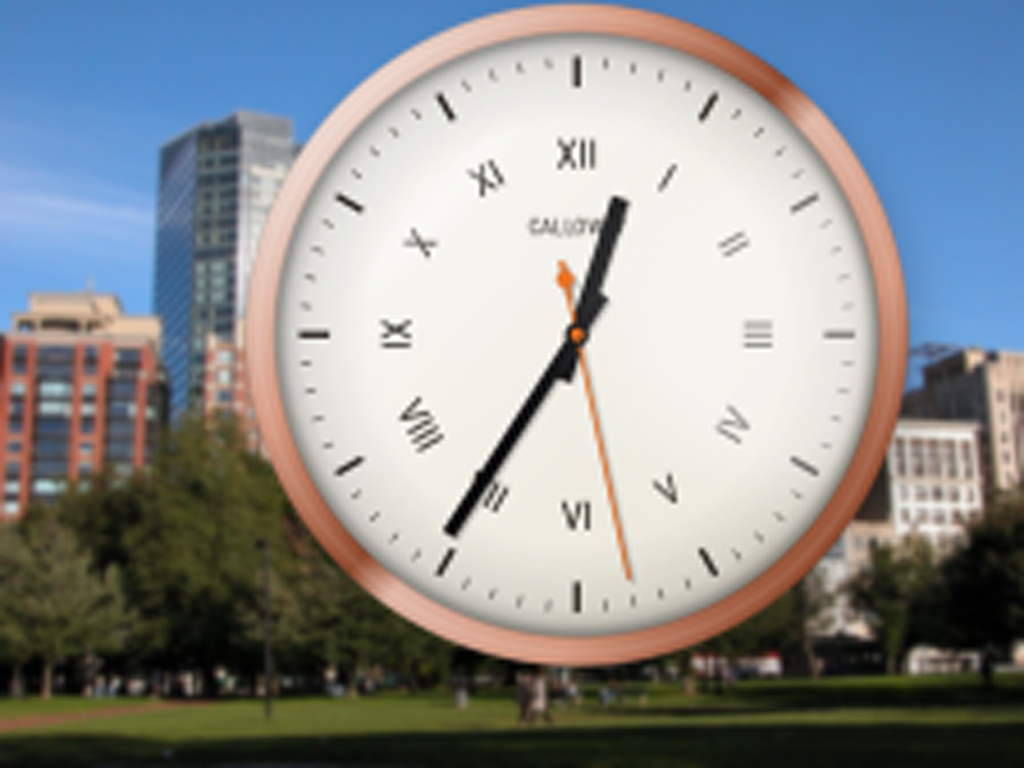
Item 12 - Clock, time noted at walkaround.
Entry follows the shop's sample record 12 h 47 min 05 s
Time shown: 12 h 35 min 28 s
